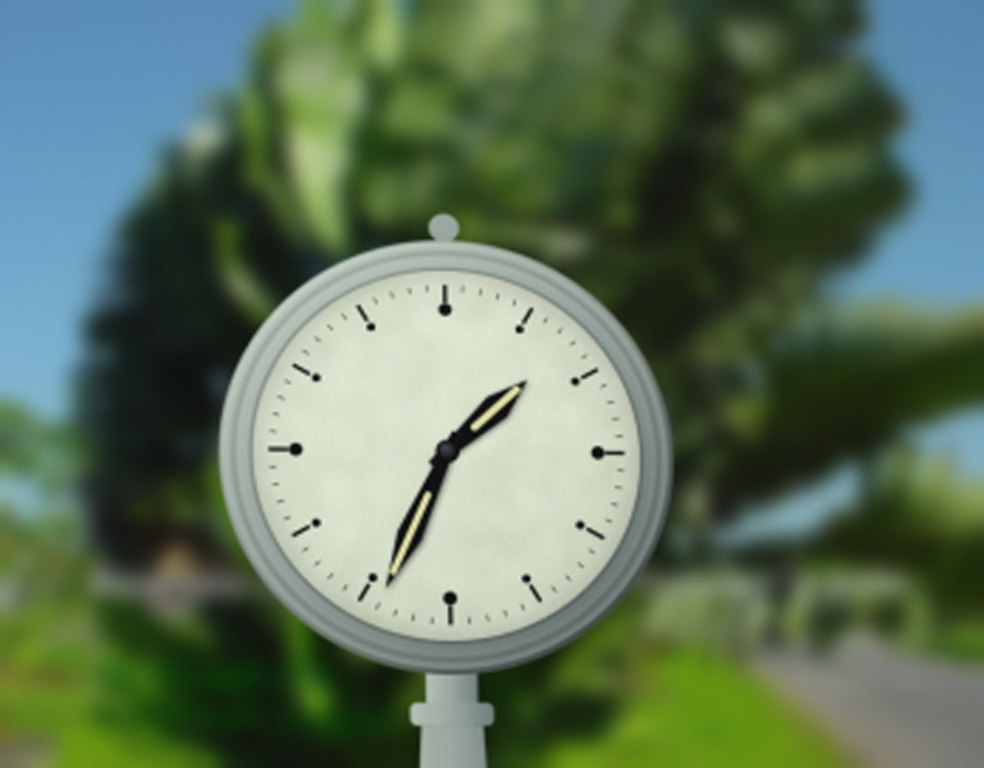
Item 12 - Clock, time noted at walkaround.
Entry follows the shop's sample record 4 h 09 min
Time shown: 1 h 34 min
